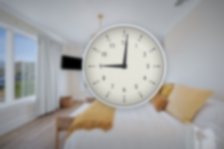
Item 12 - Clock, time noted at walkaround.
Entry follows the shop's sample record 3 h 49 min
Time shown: 9 h 01 min
